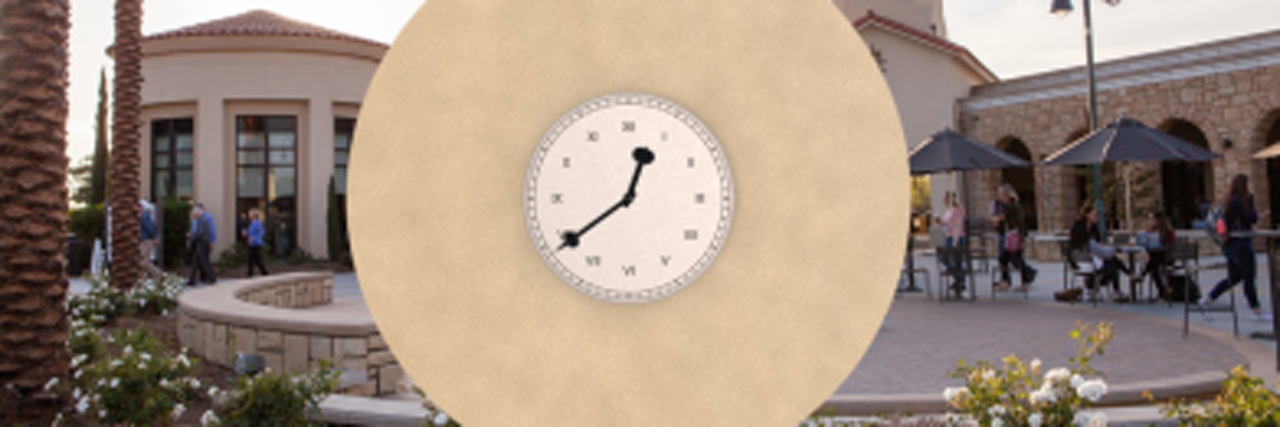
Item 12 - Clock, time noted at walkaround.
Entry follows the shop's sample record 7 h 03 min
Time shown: 12 h 39 min
